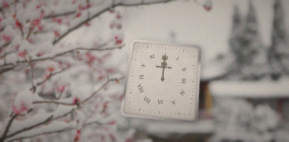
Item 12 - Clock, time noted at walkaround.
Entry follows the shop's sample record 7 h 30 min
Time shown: 12 h 00 min
